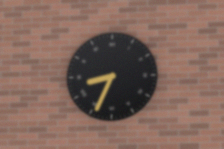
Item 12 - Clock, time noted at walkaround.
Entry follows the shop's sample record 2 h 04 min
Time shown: 8 h 34 min
